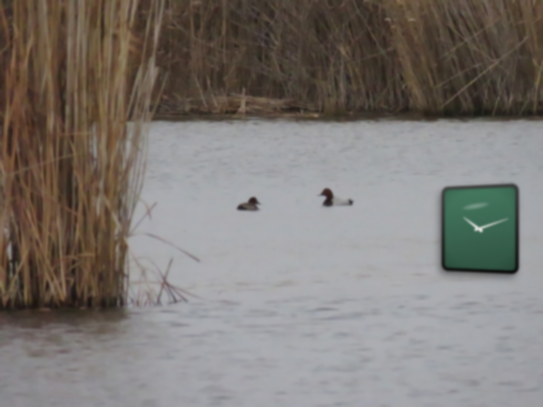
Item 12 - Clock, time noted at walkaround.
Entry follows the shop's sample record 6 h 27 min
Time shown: 10 h 12 min
